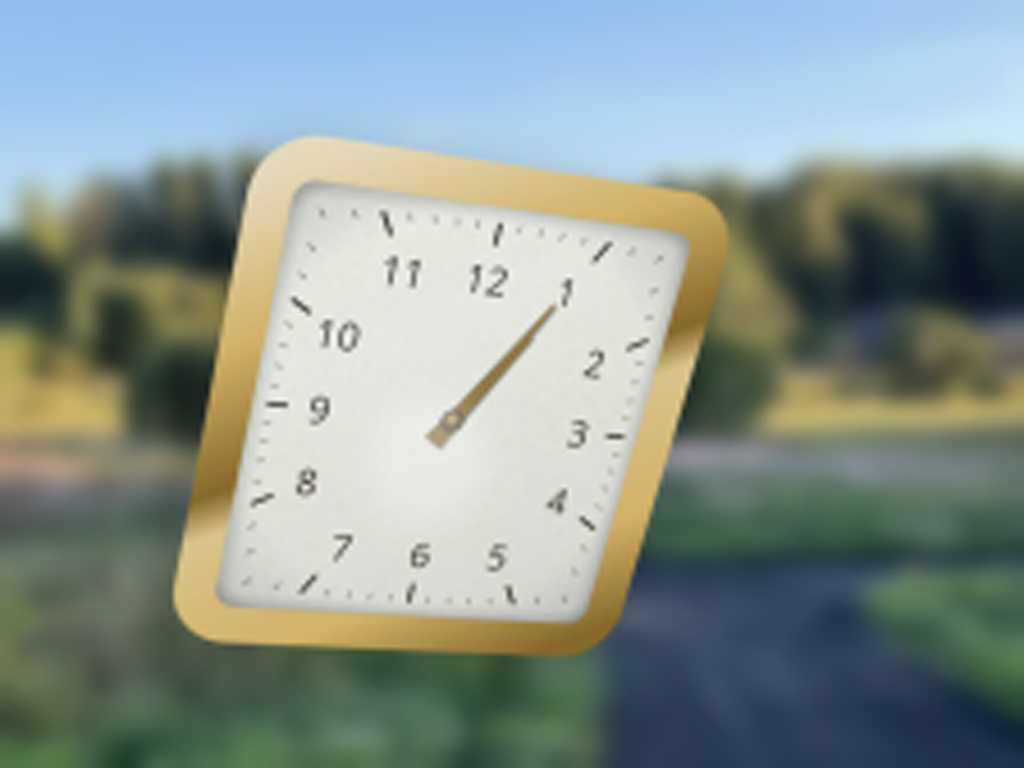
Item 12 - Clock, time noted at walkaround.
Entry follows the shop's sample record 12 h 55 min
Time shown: 1 h 05 min
